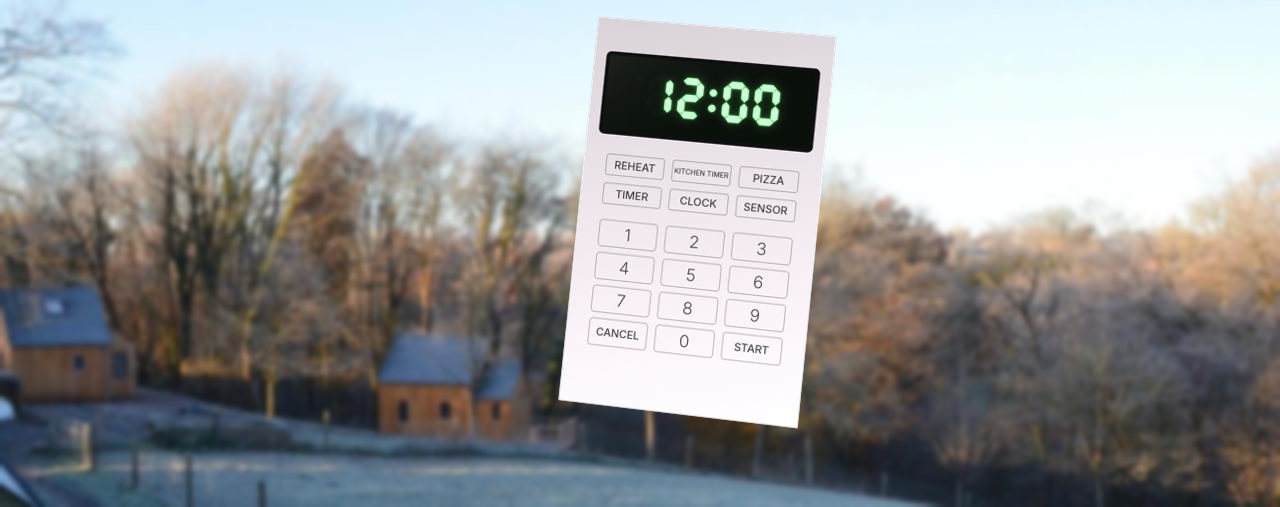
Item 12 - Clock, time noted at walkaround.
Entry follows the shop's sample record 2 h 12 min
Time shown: 12 h 00 min
